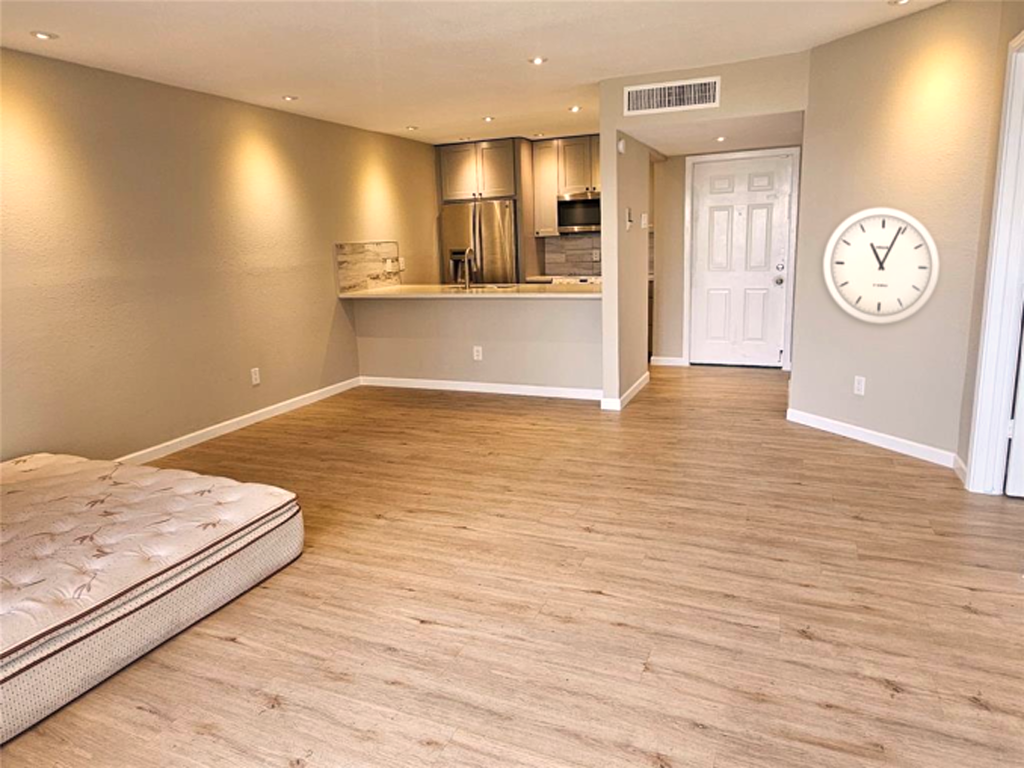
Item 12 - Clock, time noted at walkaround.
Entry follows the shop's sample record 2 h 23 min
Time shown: 11 h 04 min
